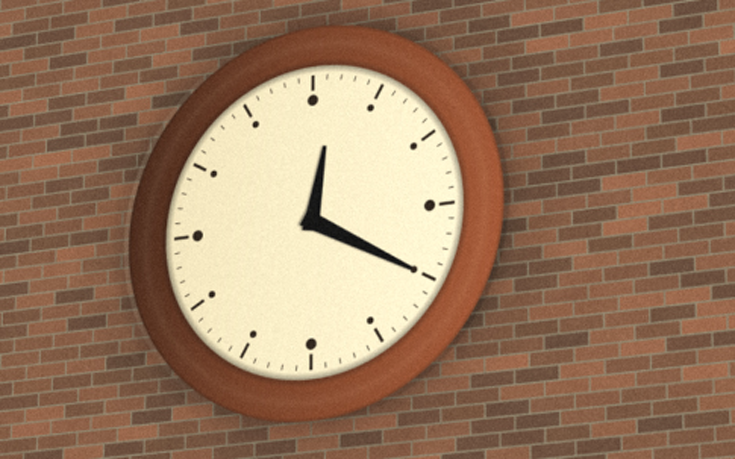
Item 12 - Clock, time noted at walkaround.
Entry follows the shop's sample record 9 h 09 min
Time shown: 12 h 20 min
